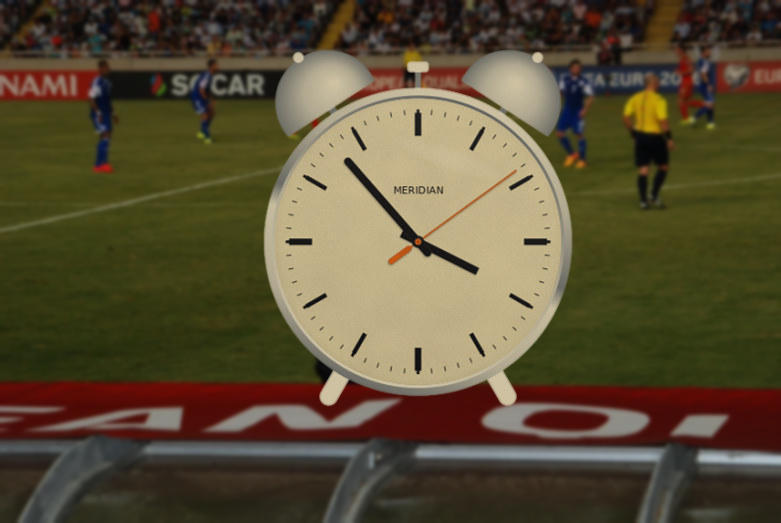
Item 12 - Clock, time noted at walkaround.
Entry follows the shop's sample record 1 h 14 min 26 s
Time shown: 3 h 53 min 09 s
